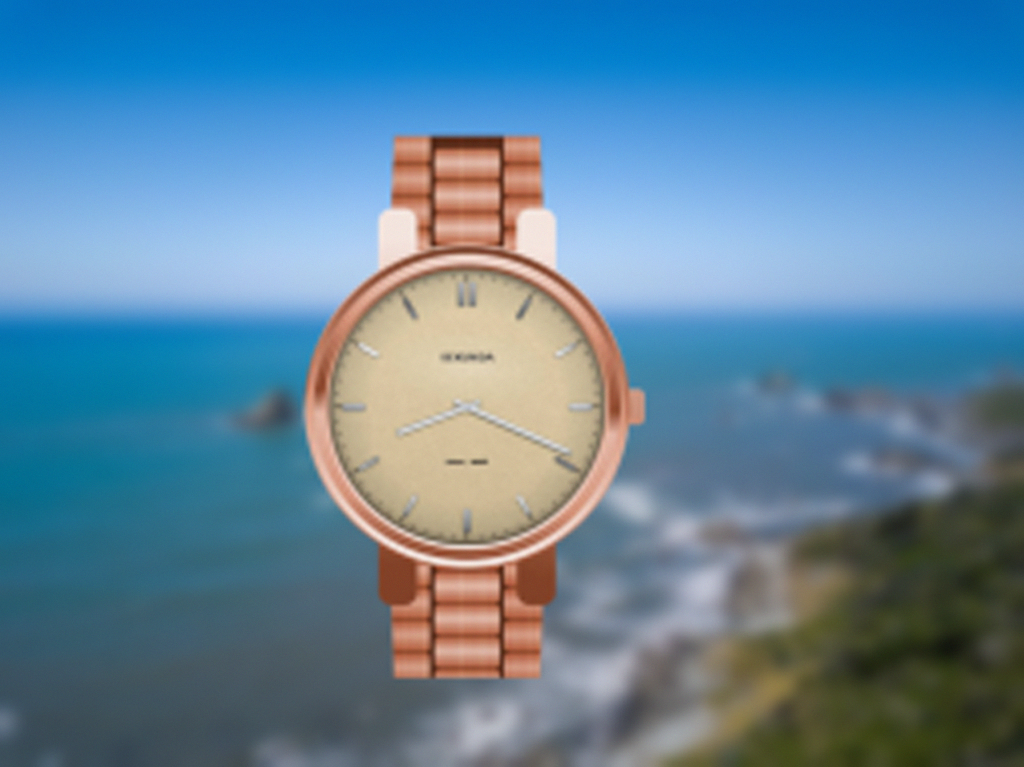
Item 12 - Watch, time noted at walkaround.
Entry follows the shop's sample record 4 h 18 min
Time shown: 8 h 19 min
